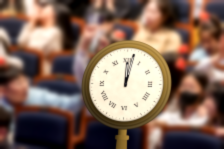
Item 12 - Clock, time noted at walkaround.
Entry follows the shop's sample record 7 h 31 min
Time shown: 12 h 02 min
